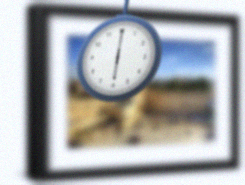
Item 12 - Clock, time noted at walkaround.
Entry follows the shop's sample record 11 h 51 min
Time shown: 6 h 00 min
